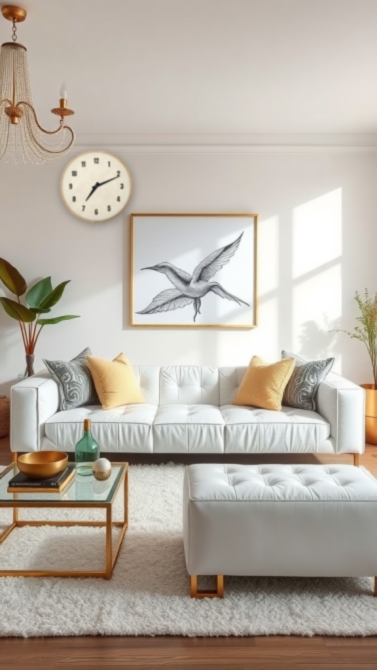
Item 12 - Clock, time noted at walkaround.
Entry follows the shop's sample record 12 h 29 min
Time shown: 7 h 11 min
